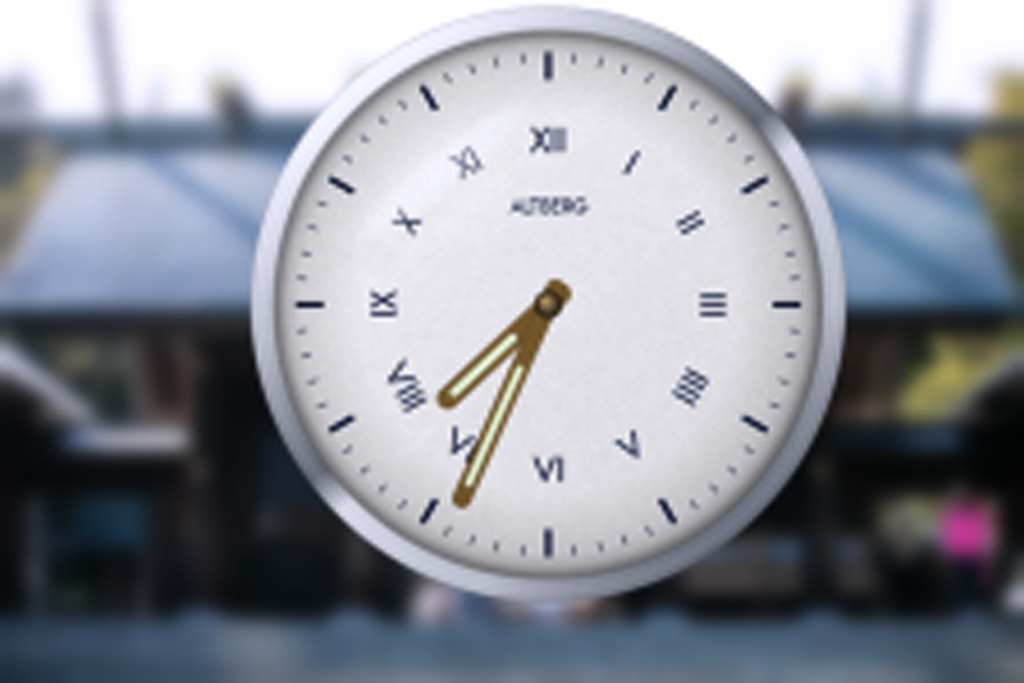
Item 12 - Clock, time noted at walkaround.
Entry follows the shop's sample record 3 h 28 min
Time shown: 7 h 34 min
